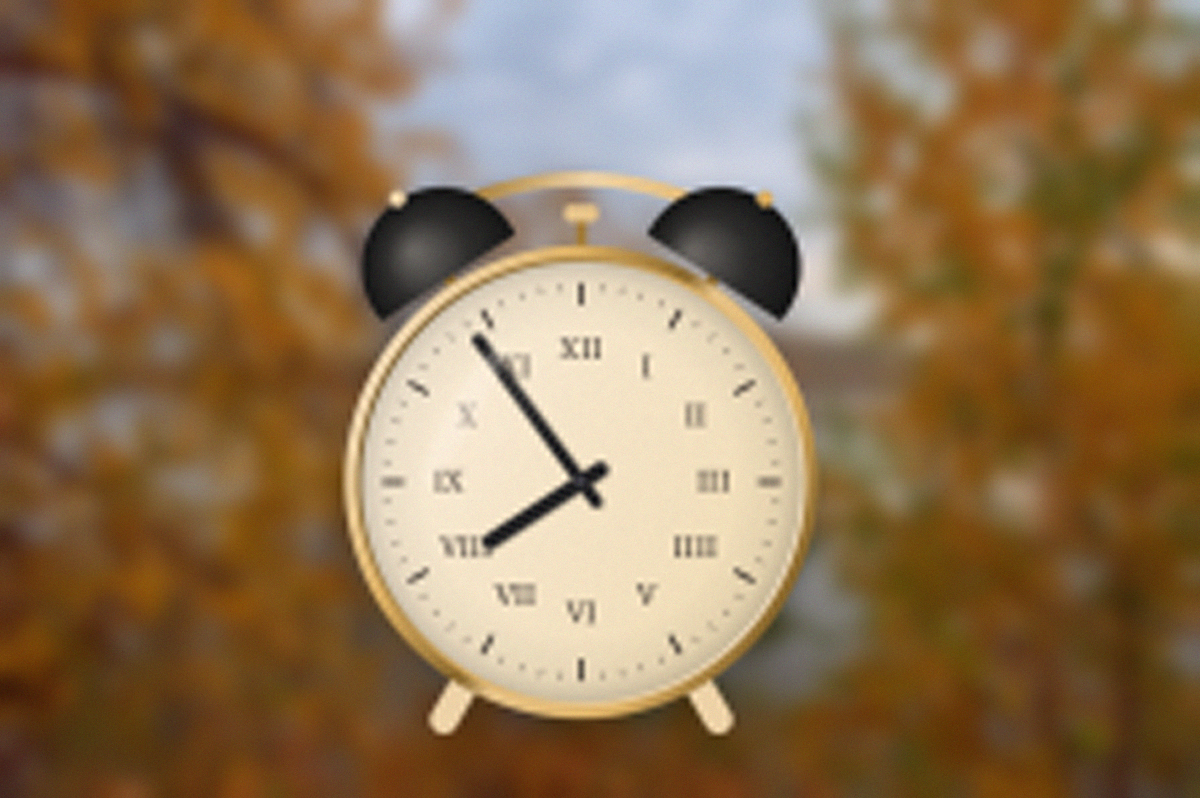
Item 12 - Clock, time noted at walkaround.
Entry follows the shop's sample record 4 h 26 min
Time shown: 7 h 54 min
